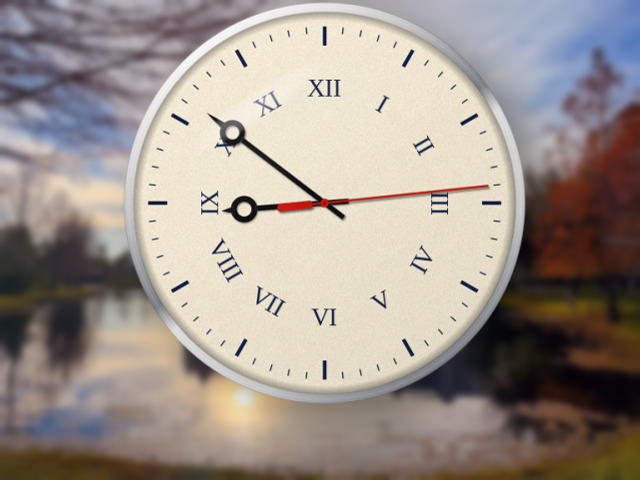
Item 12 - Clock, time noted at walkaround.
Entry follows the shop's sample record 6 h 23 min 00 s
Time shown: 8 h 51 min 14 s
